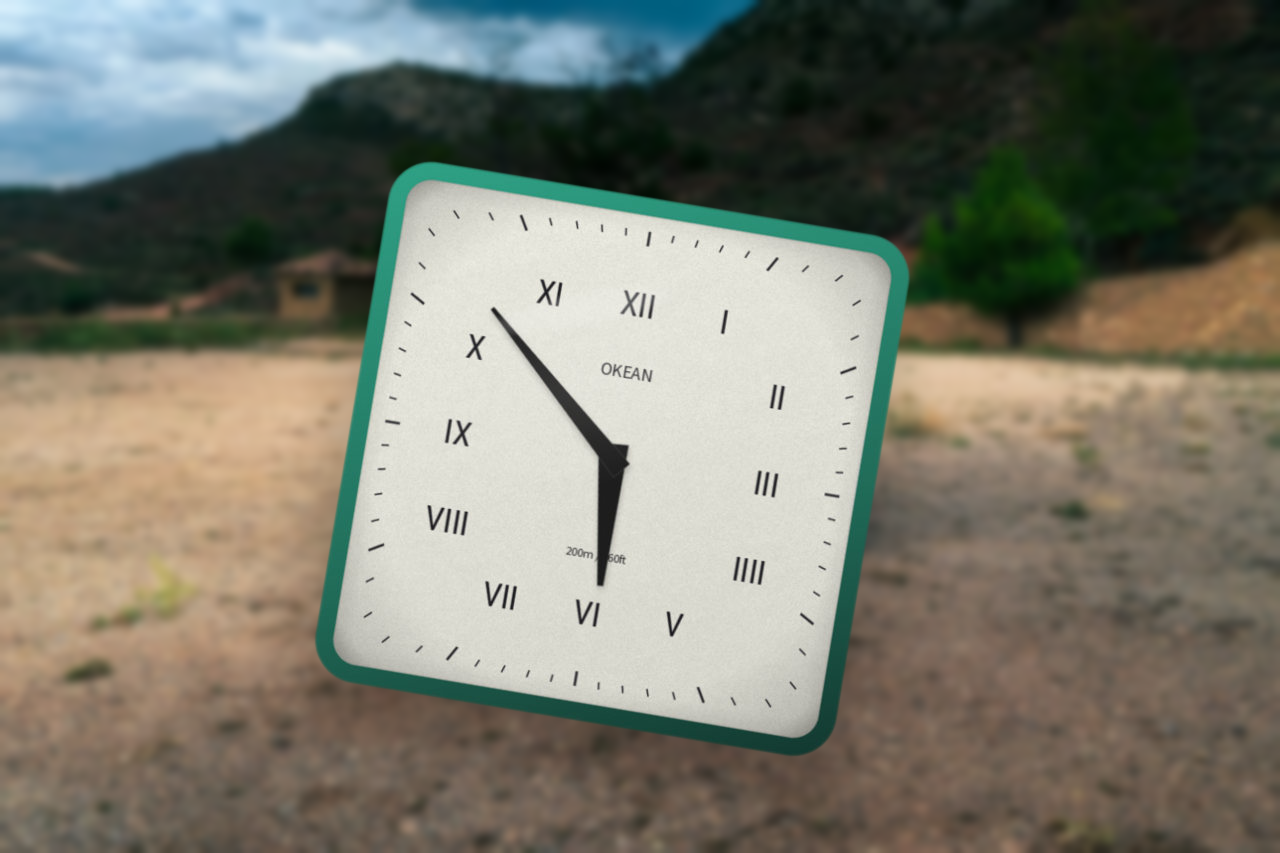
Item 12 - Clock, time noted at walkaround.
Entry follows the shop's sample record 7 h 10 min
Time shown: 5 h 52 min
